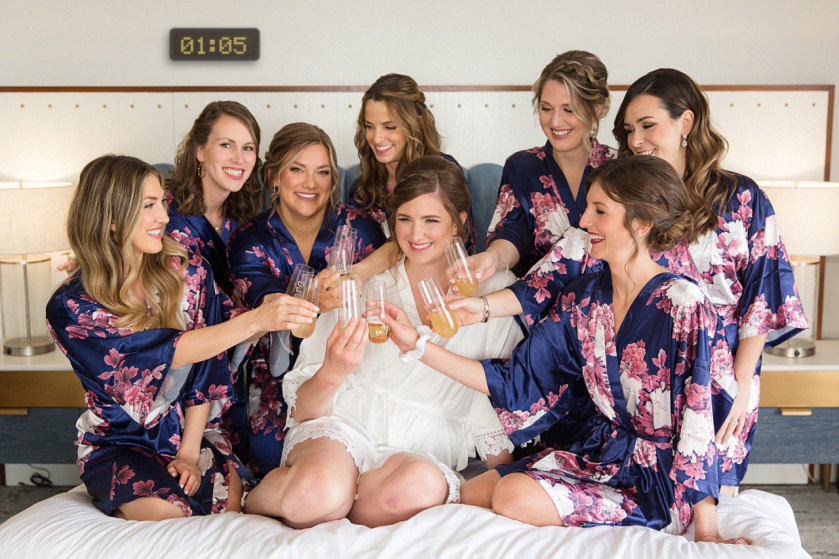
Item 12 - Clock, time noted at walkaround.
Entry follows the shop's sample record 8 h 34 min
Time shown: 1 h 05 min
